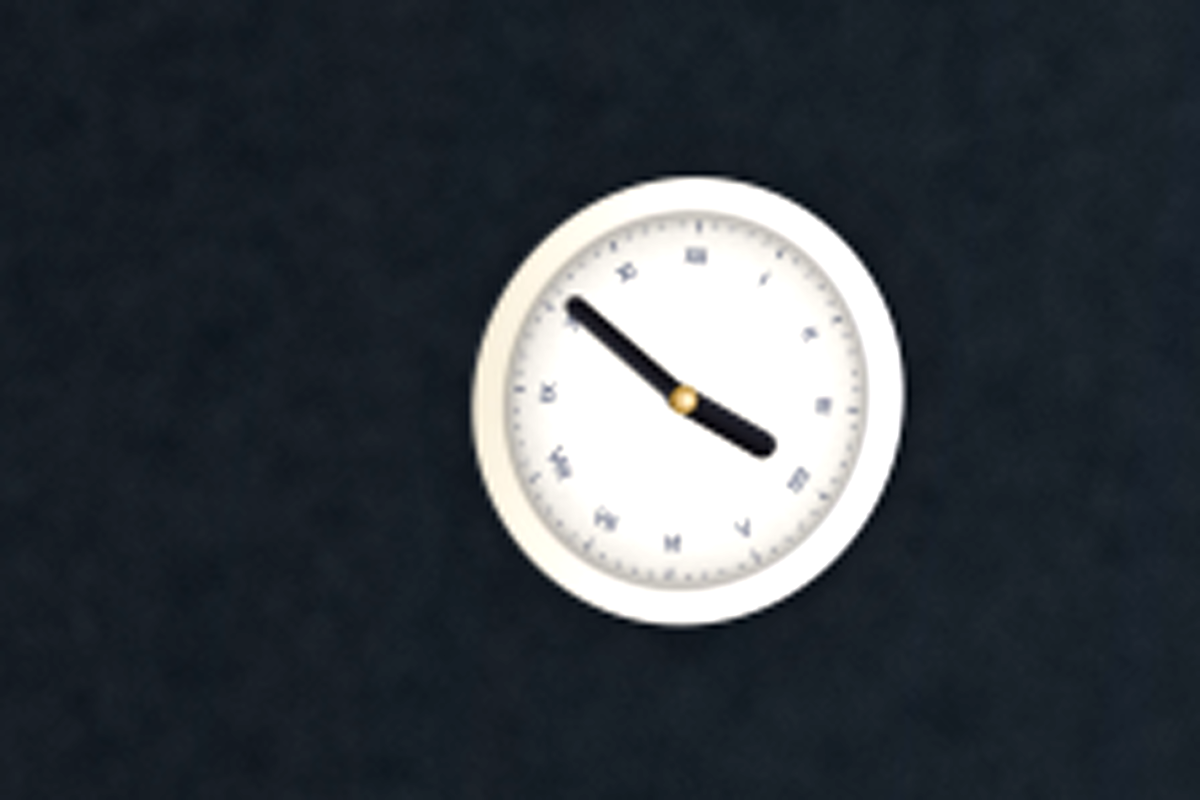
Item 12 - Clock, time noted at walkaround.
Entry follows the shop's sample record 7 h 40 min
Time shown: 3 h 51 min
